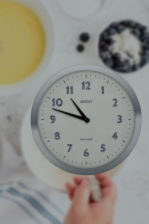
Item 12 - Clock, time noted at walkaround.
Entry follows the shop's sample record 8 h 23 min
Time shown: 10 h 48 min
